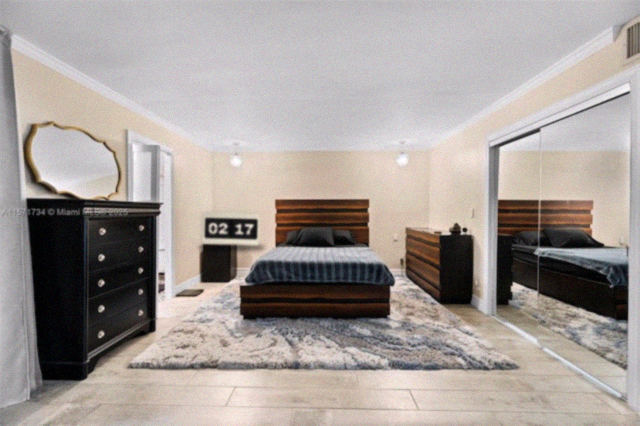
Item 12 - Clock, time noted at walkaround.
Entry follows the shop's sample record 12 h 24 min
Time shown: 2 h 17 min
